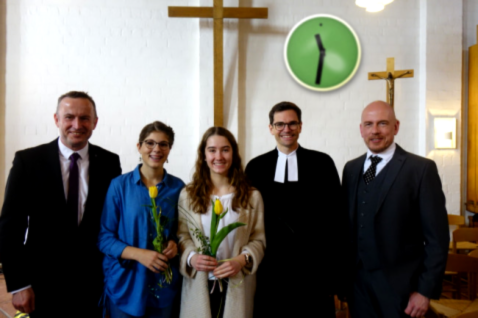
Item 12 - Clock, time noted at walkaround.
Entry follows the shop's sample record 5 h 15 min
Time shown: 11 h 32 min
